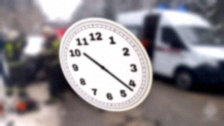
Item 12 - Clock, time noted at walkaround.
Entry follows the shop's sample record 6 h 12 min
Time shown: 10 h 22 min
